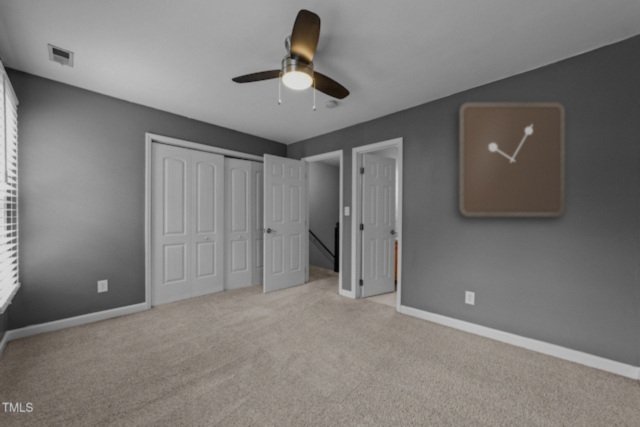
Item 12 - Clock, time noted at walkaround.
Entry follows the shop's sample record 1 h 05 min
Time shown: 10 h 05 min
